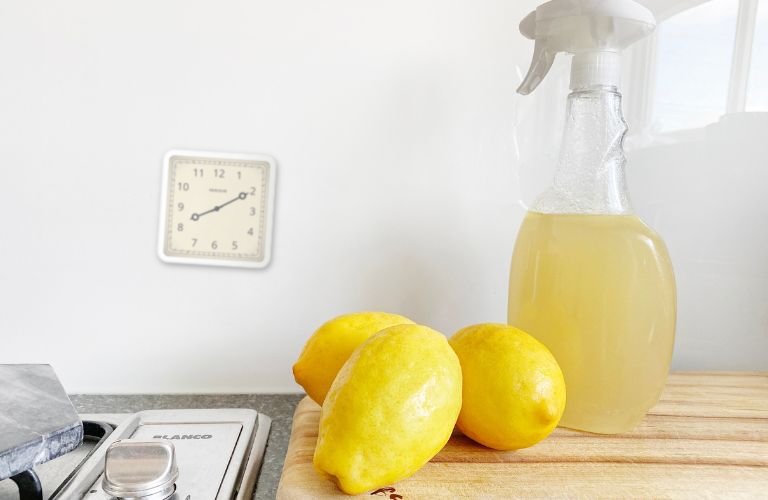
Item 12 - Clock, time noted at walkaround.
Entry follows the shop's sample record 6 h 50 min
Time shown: 8 h 10 min
